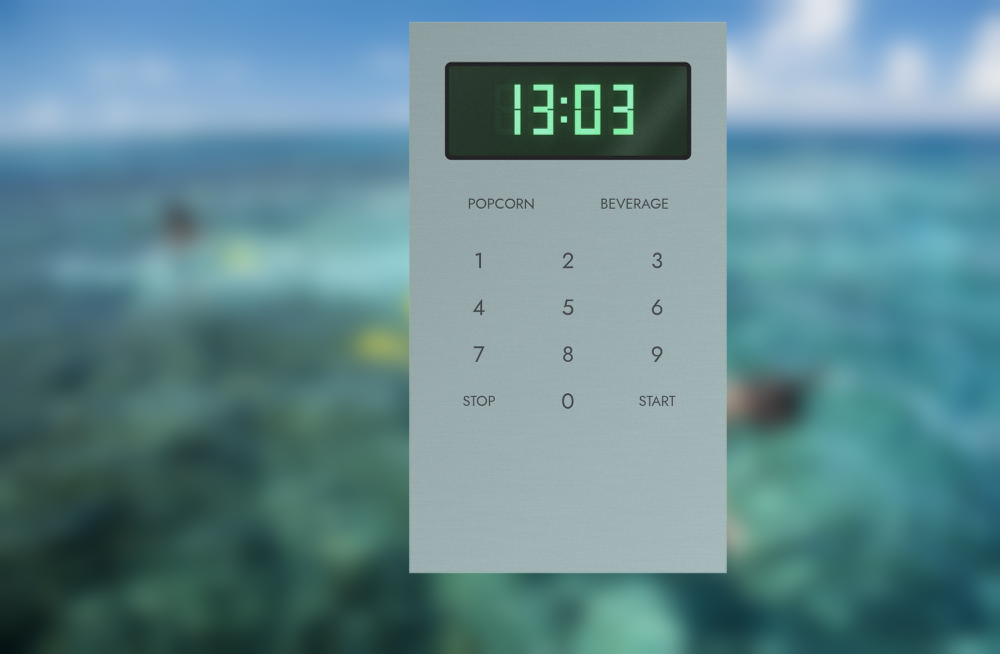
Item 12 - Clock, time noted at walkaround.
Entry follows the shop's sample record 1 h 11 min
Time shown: 13 h 03 min
